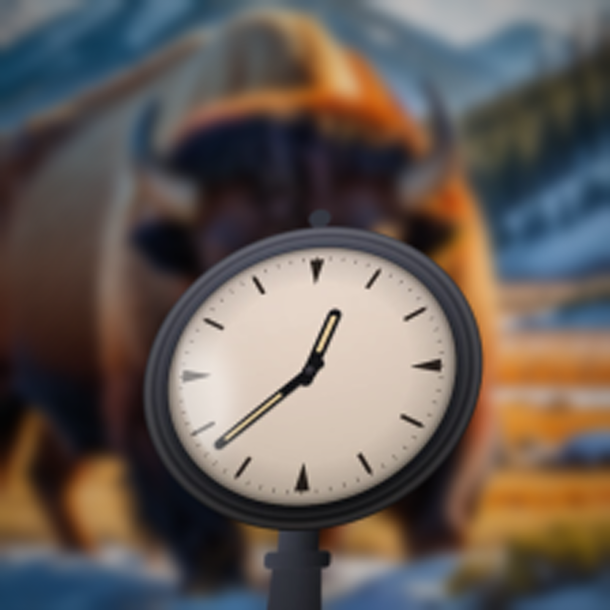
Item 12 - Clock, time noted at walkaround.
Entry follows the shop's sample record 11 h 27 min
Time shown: 12 h 38 min
